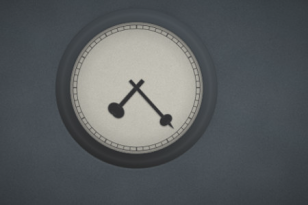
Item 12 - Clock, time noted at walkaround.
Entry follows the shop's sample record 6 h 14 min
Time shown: 7 h 23 min
